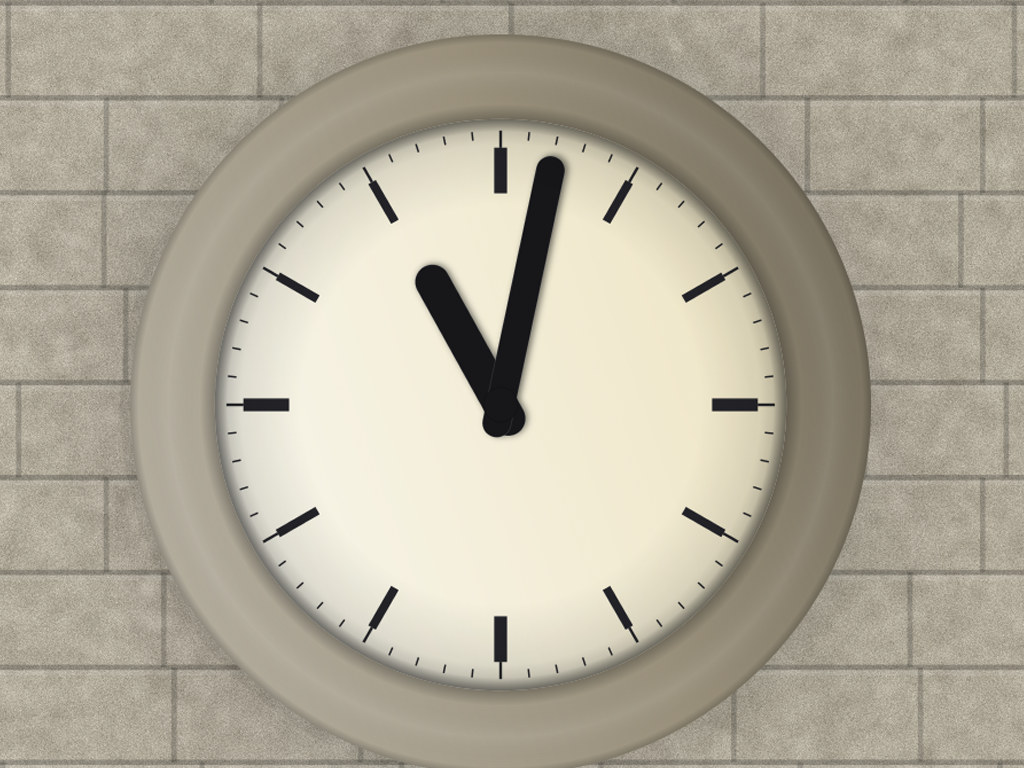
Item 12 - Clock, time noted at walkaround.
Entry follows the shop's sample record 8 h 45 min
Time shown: 11 h 02 min
